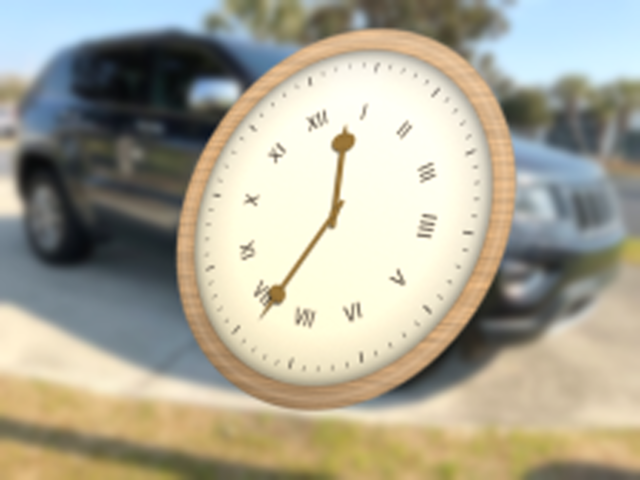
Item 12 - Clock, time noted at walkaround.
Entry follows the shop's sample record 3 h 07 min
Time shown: 12 h 39 min
